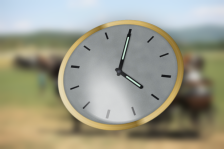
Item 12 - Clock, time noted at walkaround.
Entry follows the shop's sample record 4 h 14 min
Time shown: 4 h 00 min
